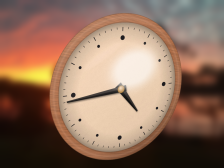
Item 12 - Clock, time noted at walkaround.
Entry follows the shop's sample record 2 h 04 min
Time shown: 4 h 44 min
